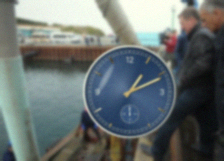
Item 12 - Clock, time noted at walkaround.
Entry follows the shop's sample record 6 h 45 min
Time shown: 1 h 11 min
